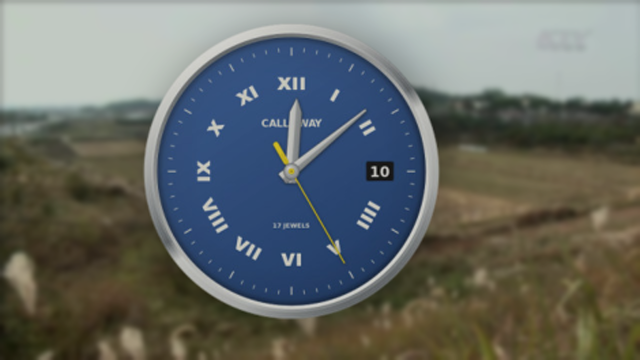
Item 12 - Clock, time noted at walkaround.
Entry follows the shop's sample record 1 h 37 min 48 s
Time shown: 12 h 08 min 25 s
